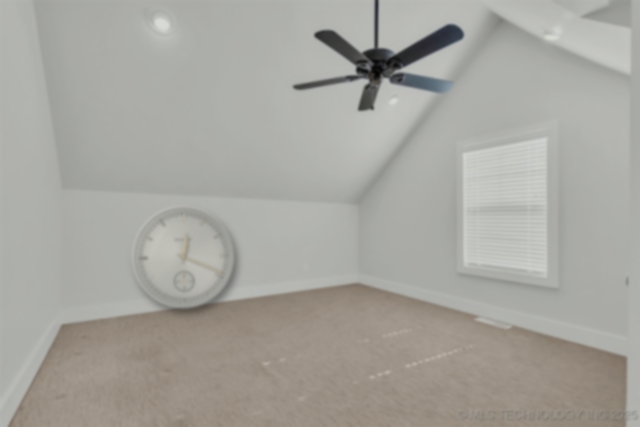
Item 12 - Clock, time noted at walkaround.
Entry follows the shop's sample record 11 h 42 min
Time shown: 12 h 19 min
